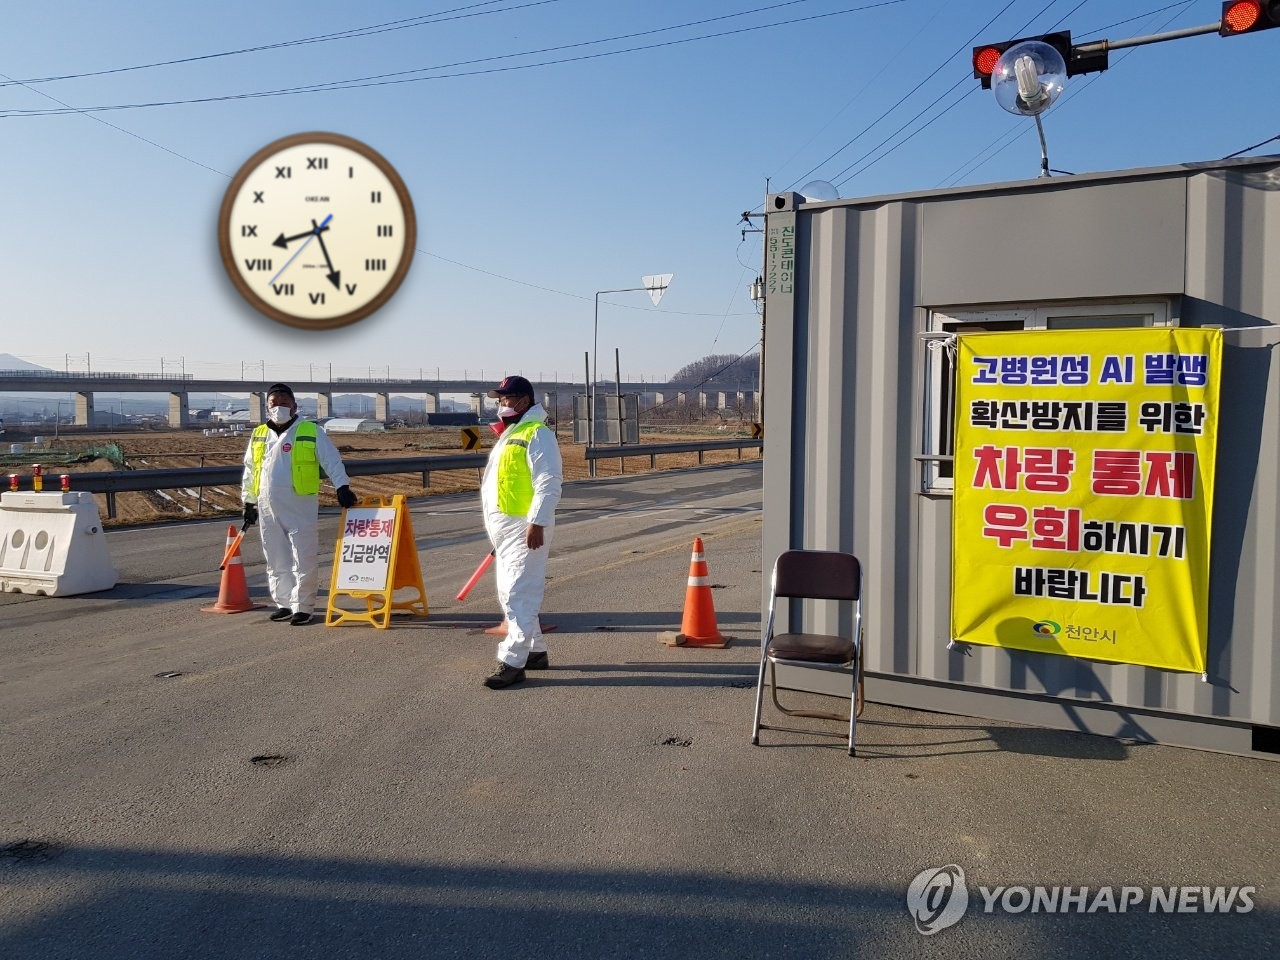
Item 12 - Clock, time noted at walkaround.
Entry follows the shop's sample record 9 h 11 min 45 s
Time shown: 8 h 26 min 37 s
